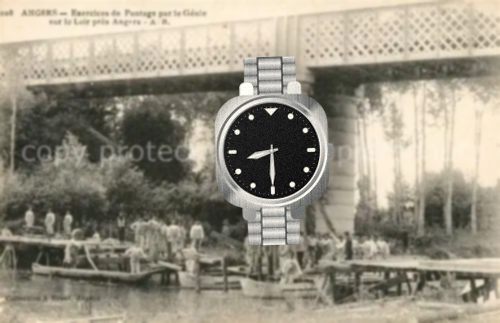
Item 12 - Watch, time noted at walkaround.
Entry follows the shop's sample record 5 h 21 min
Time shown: 8 h 30 min
